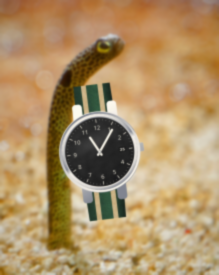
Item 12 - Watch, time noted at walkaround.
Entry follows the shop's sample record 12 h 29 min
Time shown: 11 h 06 min
